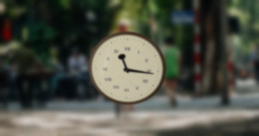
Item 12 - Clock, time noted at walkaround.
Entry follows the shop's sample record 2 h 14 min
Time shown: 11 h 16 min
